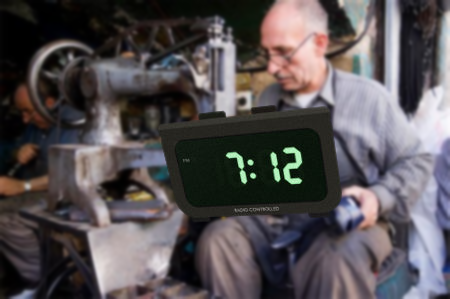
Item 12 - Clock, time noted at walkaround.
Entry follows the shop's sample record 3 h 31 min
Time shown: 7 h 12 min
